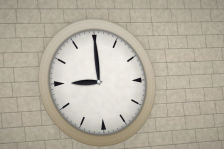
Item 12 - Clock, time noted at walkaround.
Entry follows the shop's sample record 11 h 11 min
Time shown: 9 h 00 min
